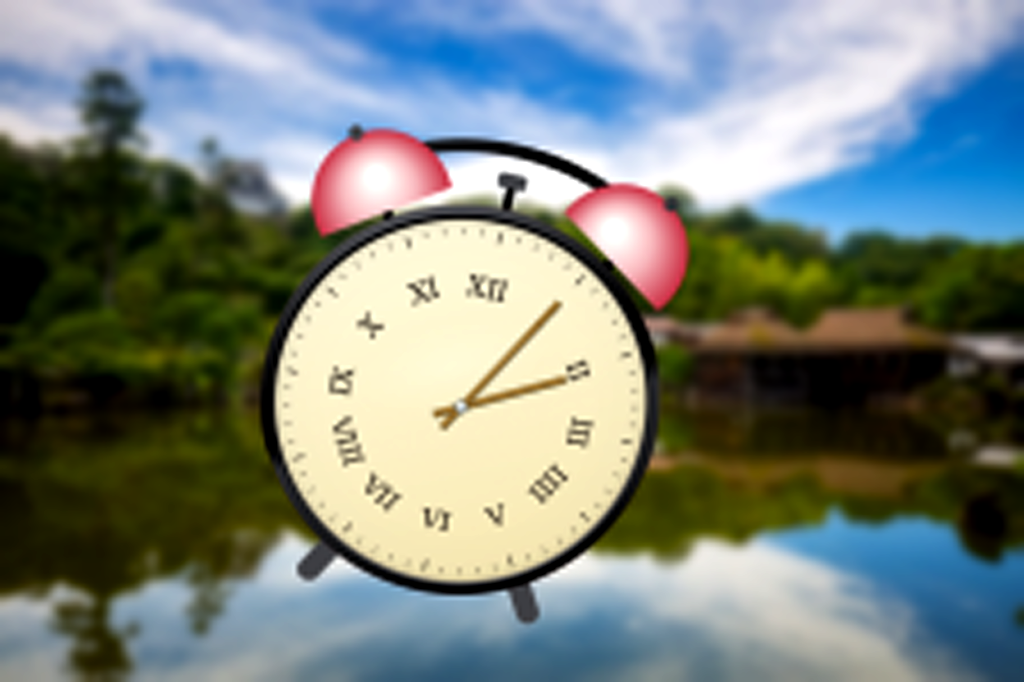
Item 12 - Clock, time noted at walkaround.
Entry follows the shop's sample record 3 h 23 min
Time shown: 2 h 05 min
